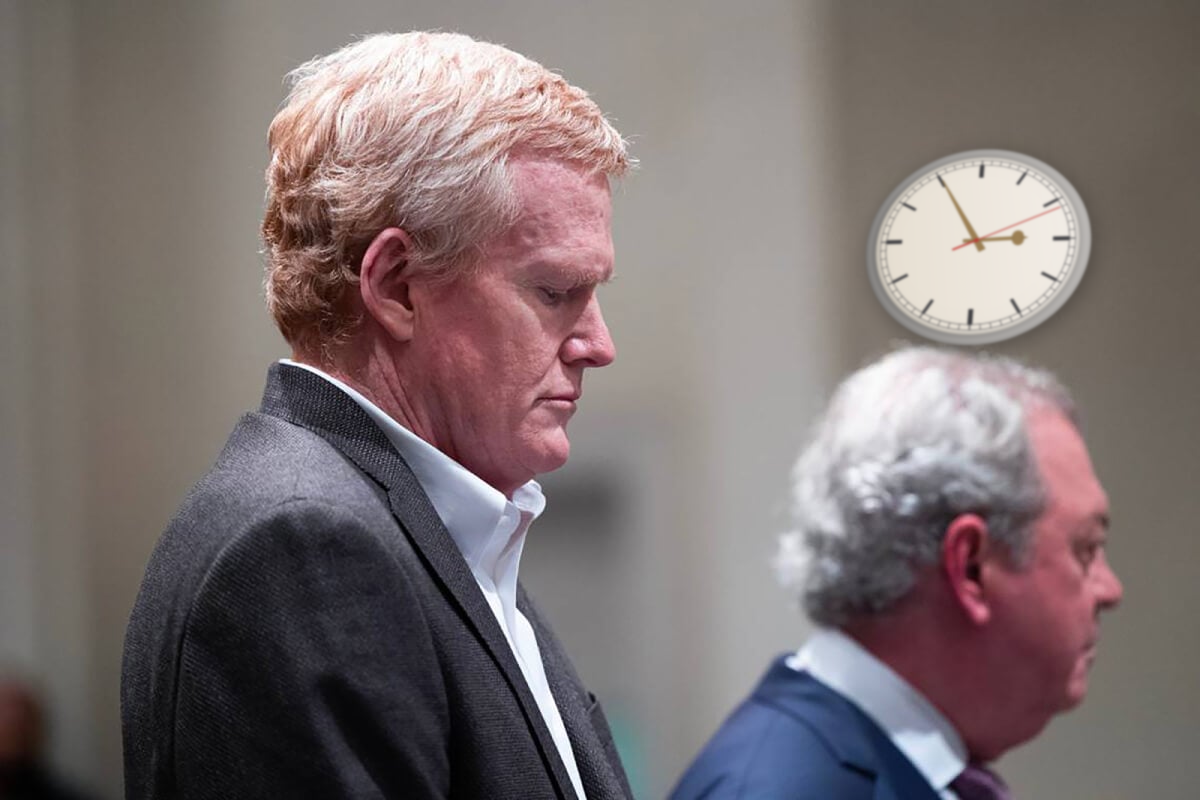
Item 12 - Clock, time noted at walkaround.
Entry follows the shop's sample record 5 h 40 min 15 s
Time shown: 2 h 55 min 11 s
